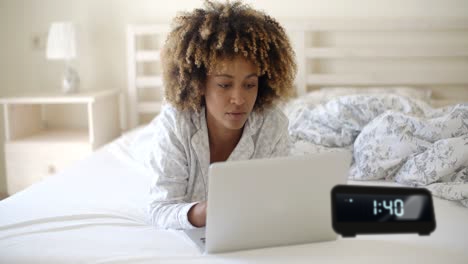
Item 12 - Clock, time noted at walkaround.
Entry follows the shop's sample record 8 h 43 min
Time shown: 1 h 40 min
